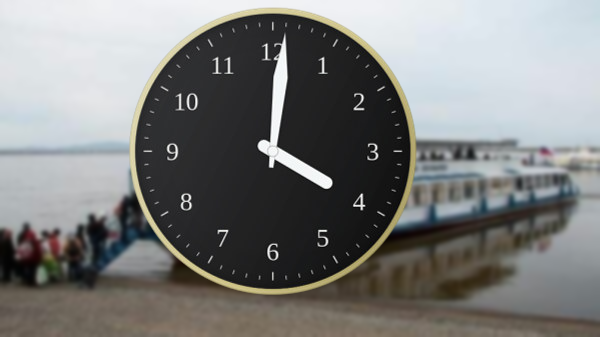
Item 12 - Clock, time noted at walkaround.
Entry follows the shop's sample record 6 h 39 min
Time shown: 4 h 01 min
